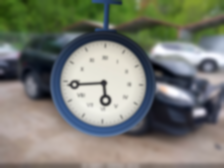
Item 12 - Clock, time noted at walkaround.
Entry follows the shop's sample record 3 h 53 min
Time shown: 5 h 44 min
